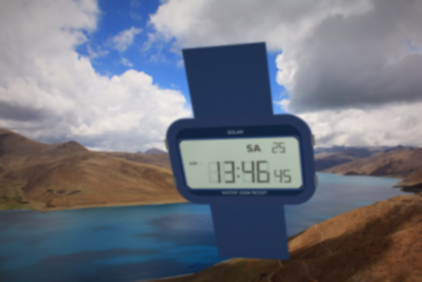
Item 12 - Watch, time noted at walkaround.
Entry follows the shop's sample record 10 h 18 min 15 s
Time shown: 13 h 46 min 45 s
